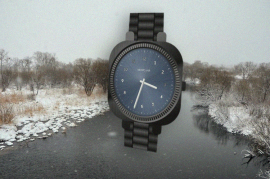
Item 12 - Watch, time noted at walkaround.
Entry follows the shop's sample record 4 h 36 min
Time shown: 3 h 33 min
